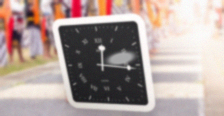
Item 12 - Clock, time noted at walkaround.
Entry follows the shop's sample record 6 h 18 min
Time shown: 12 h 16 min
